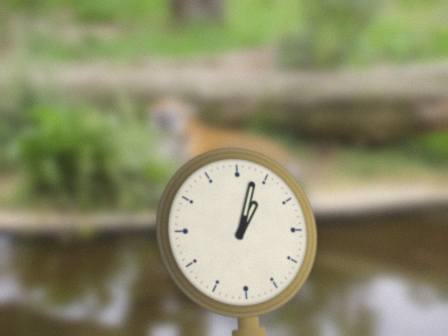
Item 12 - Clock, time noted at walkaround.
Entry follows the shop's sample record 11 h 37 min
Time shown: 1 h 03 min
